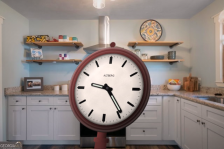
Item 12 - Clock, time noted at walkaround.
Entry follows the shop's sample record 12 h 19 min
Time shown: 9 h 24 min
